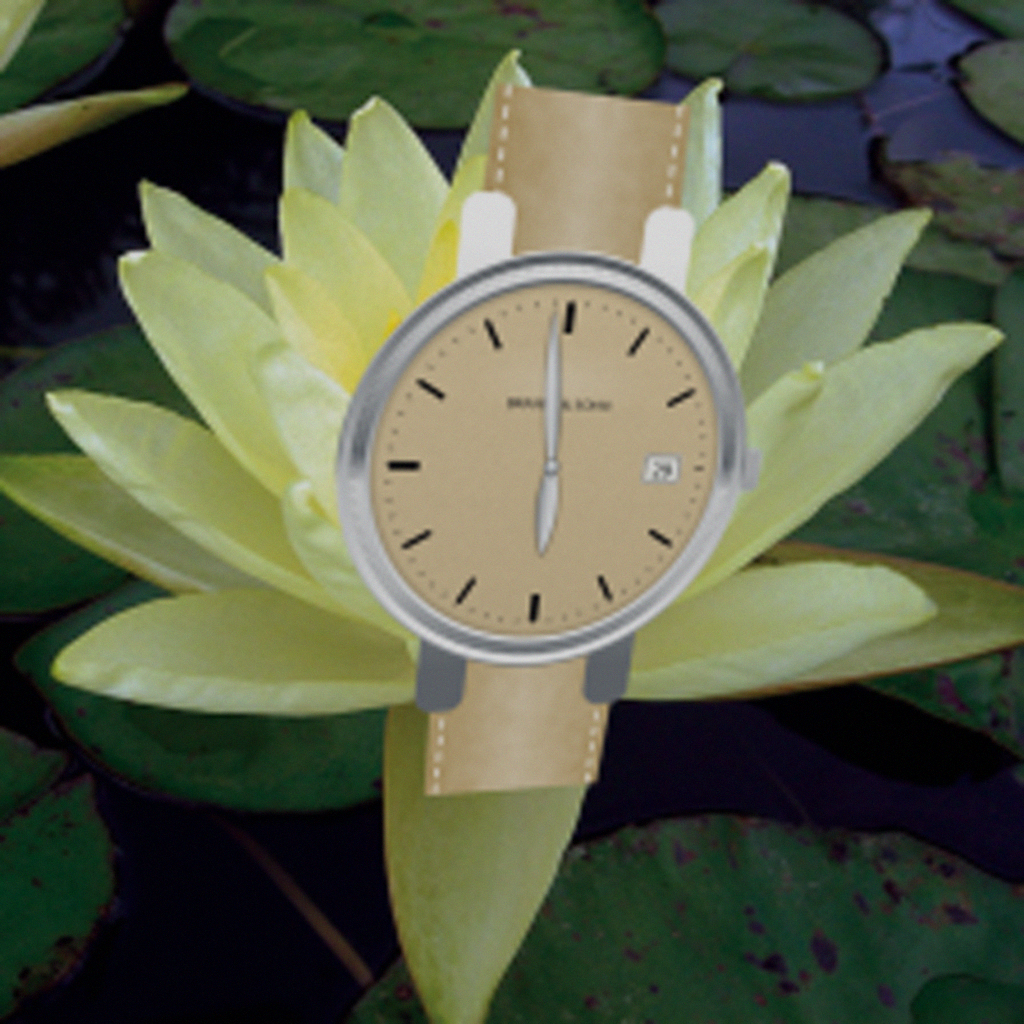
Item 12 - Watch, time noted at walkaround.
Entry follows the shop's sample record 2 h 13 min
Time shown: 5 h 59 min
